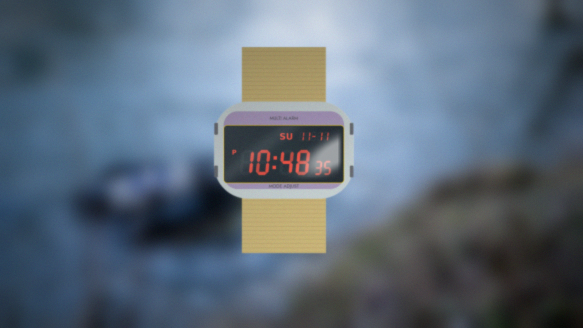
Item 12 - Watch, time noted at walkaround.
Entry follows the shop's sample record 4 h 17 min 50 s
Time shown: 10 h 48 min 35 s
